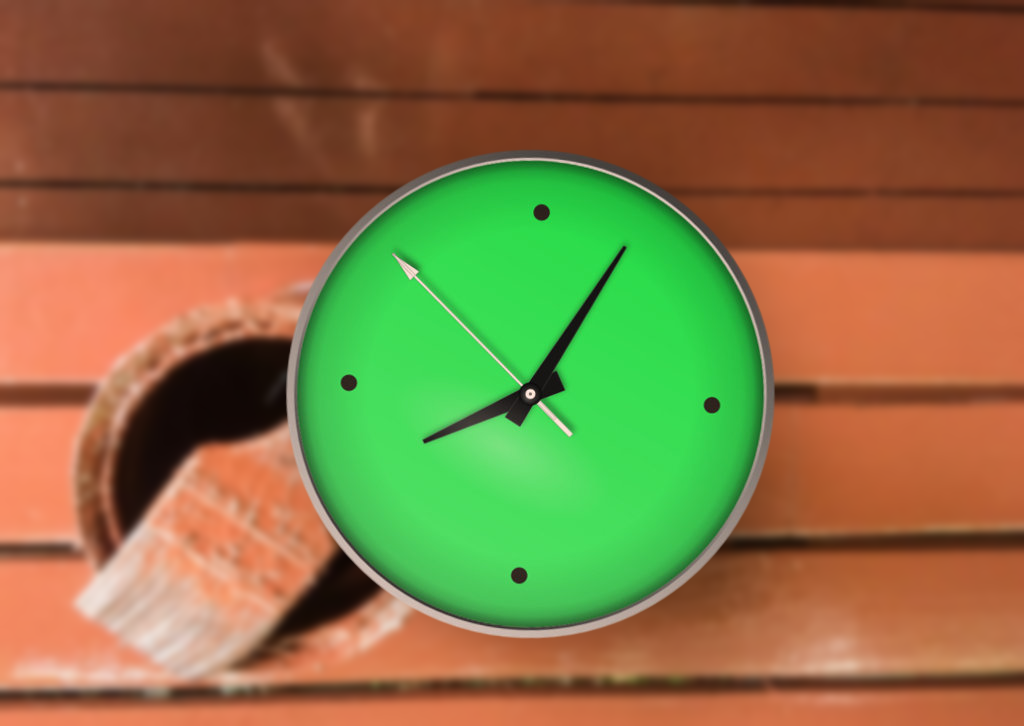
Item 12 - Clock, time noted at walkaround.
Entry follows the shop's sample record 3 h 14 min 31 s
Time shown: 8 h 04 min 52 s
